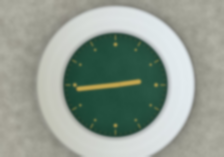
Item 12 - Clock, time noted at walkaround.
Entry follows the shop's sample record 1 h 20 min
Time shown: 2 h 44 min
